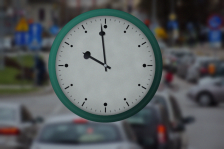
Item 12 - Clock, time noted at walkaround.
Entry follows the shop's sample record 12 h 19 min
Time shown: 9 h 59 min
